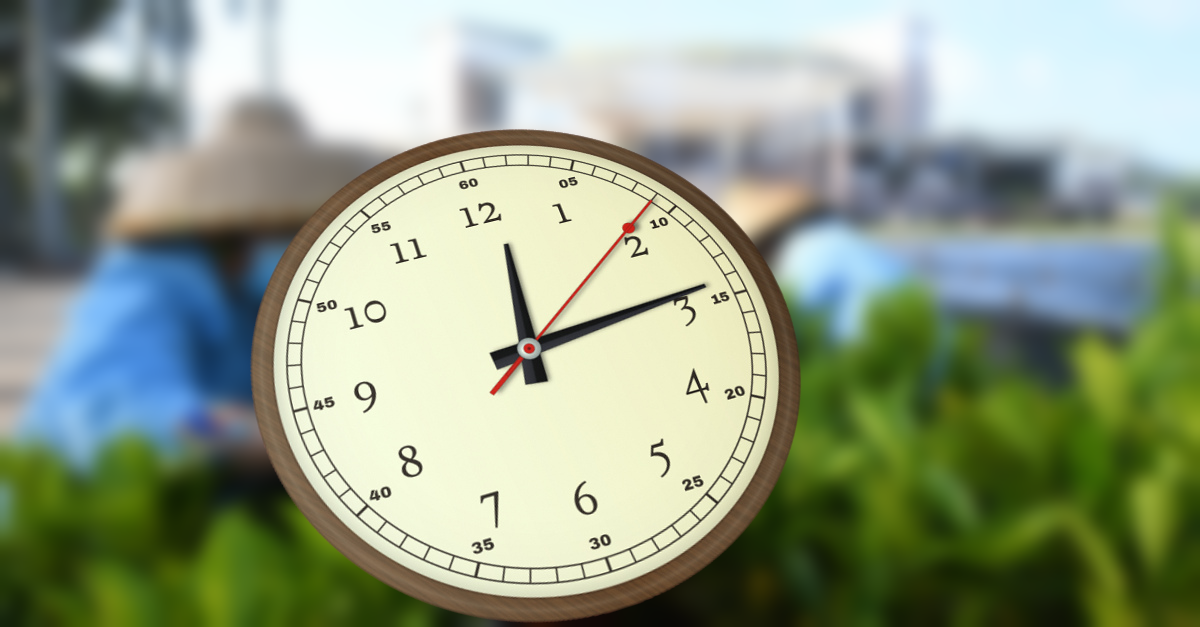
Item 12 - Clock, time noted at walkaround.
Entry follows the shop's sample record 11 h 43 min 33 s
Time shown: 12 h 14 min 09 s
